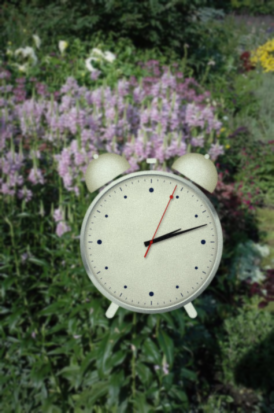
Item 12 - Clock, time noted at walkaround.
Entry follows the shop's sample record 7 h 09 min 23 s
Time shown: 2 h 12 min 04 s
